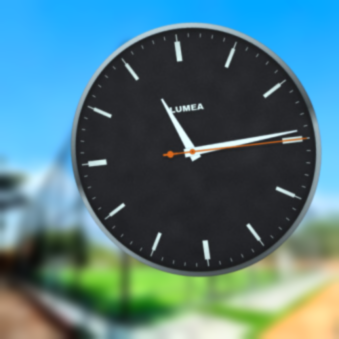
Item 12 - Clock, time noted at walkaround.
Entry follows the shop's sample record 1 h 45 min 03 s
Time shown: 11 h 14 min 15 s
